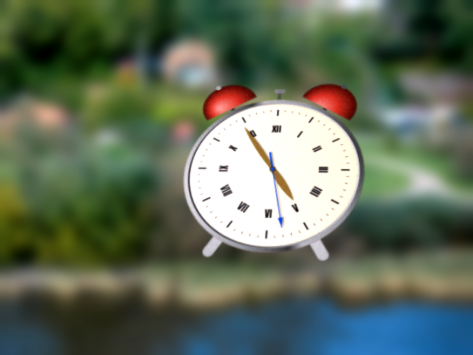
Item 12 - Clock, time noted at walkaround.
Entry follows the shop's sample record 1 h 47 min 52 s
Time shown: 4 h 54 min 28 s
